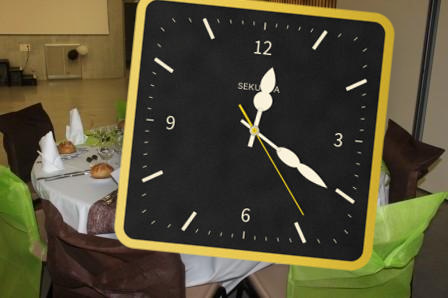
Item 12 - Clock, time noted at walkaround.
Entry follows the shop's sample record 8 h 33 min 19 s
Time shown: 12 h 20 min 24 s
